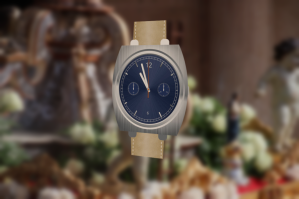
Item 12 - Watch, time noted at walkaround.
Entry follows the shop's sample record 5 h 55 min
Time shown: 10 h 57 min
